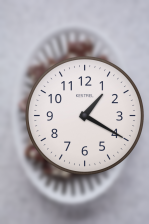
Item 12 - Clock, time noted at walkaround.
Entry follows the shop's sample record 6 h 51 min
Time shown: 1 h 20 min
